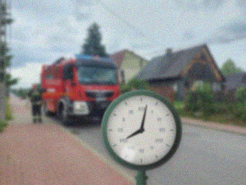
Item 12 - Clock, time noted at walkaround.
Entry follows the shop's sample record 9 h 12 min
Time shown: 8 h 02 min
